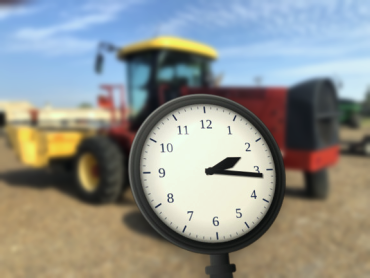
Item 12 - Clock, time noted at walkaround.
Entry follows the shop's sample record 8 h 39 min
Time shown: 2 h 16 min
